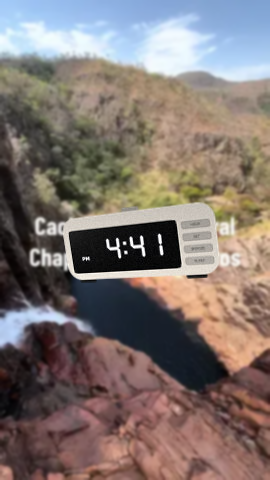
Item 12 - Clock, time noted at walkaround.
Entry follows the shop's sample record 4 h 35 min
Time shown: 4 h 41 min
